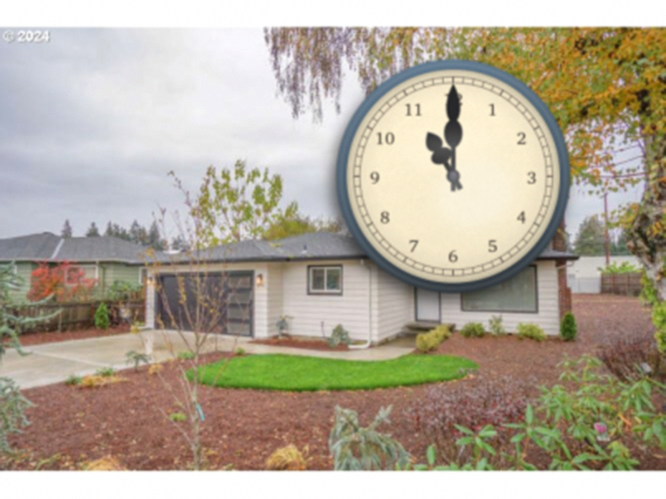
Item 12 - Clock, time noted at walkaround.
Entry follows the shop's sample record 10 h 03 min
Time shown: 11 h 00 min
